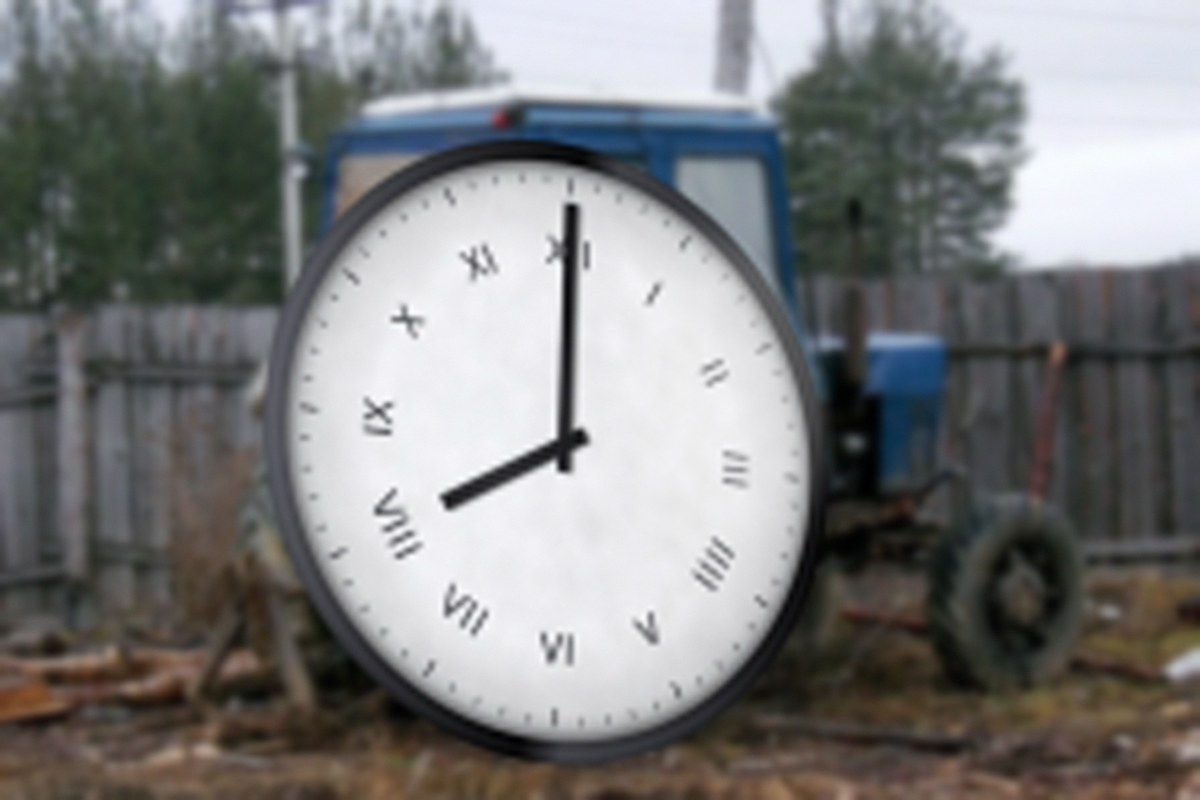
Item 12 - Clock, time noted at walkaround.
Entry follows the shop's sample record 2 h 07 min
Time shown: 8 h 00 min
